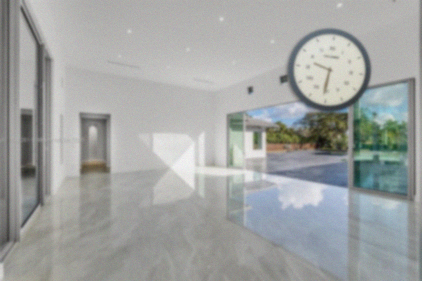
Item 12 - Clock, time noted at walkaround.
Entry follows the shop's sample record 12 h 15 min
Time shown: 9 h 31 min
